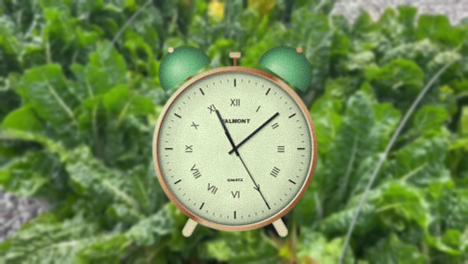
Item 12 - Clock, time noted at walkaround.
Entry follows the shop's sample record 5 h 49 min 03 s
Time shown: 11 h 08 min 25 s
